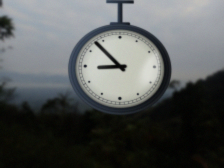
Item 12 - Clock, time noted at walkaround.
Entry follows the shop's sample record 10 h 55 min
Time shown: 8 h 53 min
